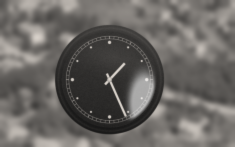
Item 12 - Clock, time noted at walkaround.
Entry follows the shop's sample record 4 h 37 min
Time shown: 1 h 26 min
